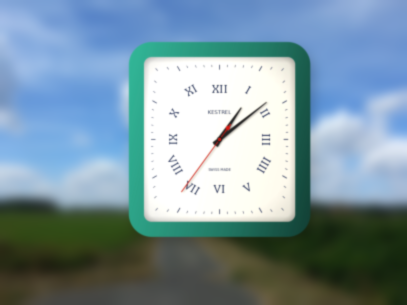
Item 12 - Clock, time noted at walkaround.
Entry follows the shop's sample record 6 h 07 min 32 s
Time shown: 1 h 08 min 36 s
